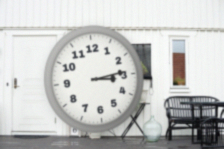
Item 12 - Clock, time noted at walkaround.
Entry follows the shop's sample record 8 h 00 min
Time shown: 3 h 14 min
